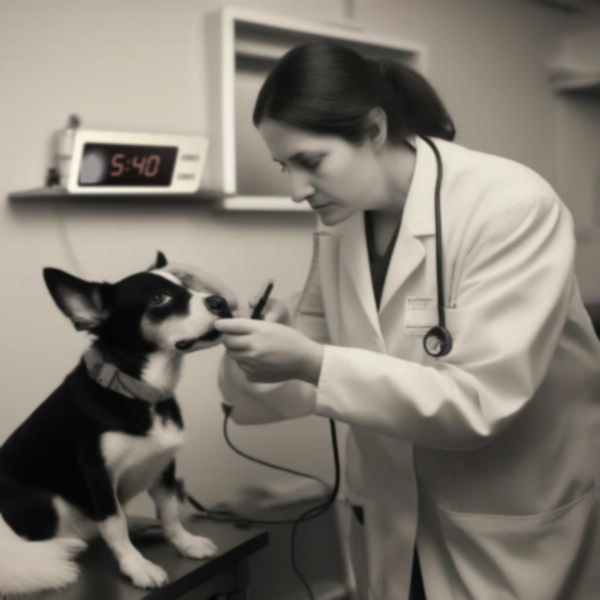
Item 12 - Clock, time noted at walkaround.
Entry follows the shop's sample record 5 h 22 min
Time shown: 5 h 40 min
